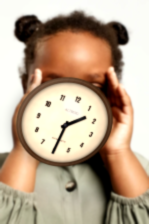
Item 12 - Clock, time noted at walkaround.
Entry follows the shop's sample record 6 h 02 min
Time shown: 1 h 30 min
